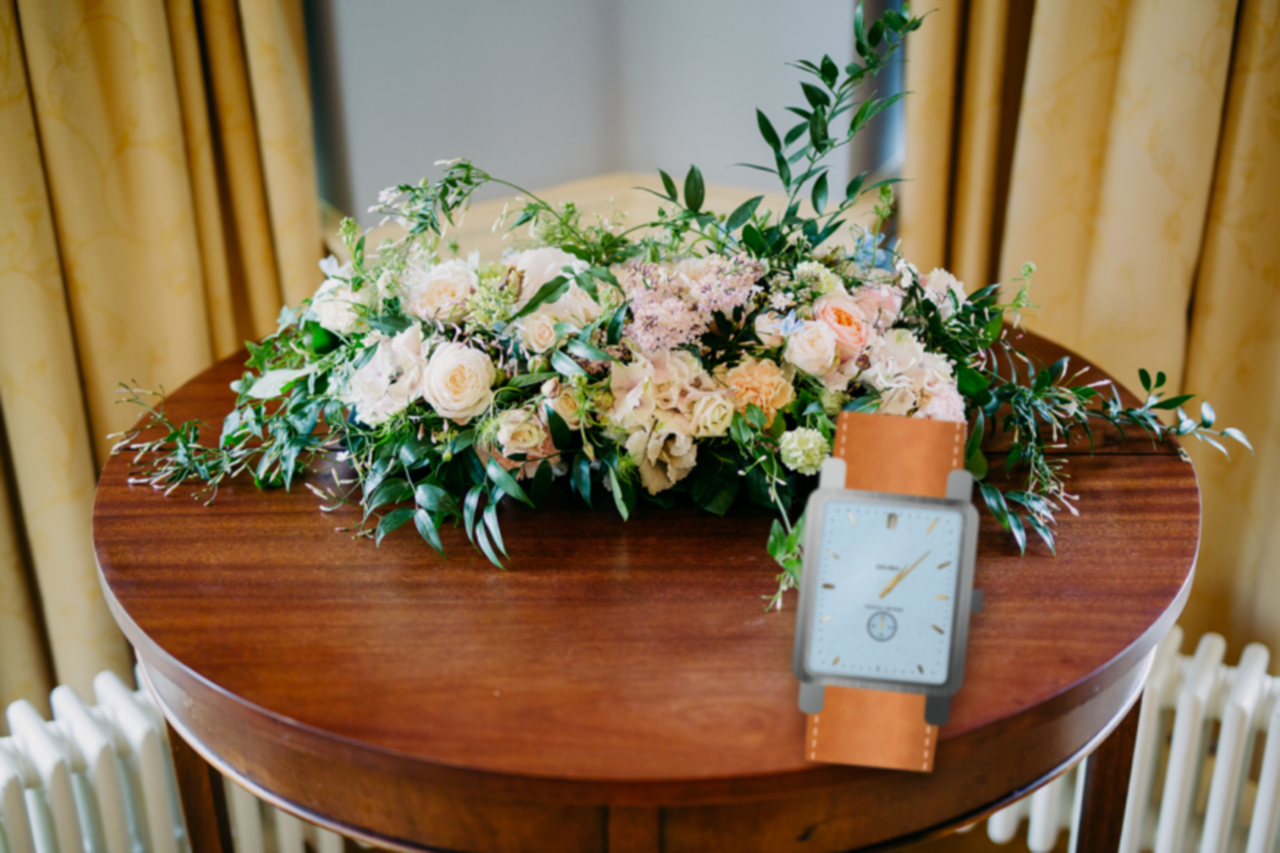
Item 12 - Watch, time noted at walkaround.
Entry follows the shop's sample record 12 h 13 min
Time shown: 1 h 07 min
